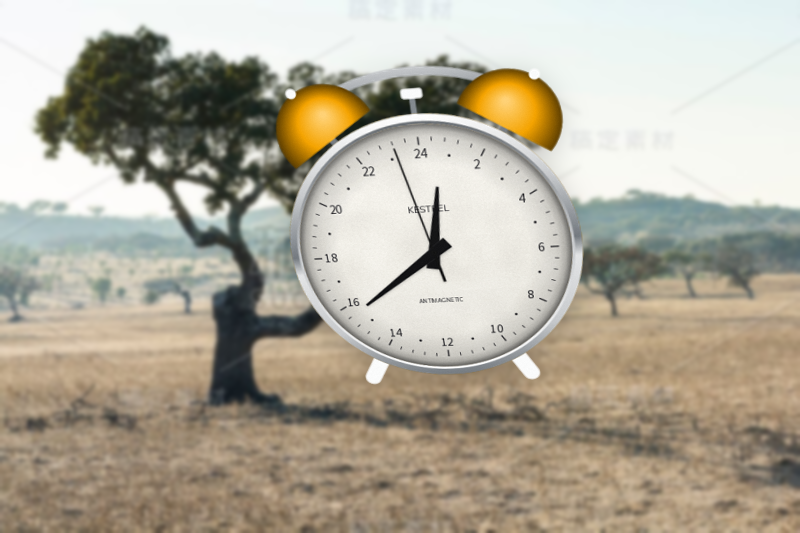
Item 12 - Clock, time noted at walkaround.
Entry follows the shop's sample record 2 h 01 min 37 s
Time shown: 0 h 38 min 58 s
